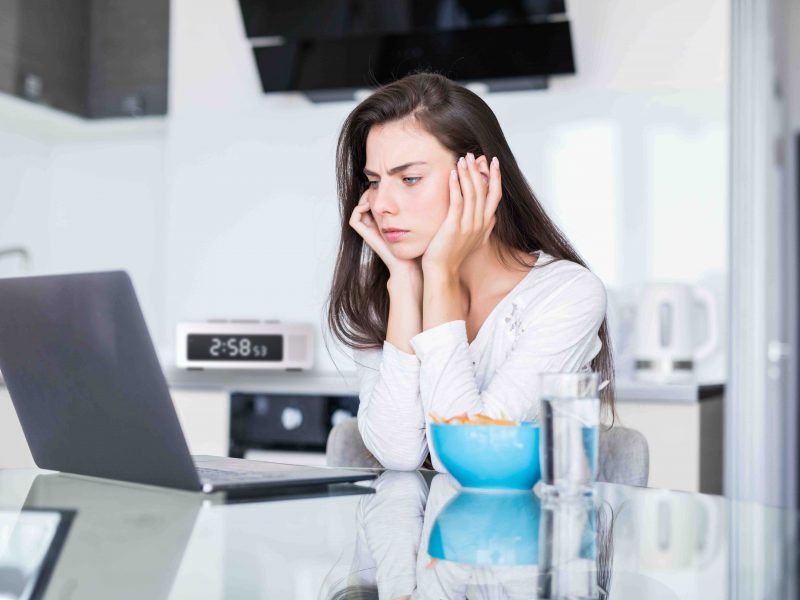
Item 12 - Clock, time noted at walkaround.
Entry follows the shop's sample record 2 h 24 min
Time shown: 2 h 58 min
